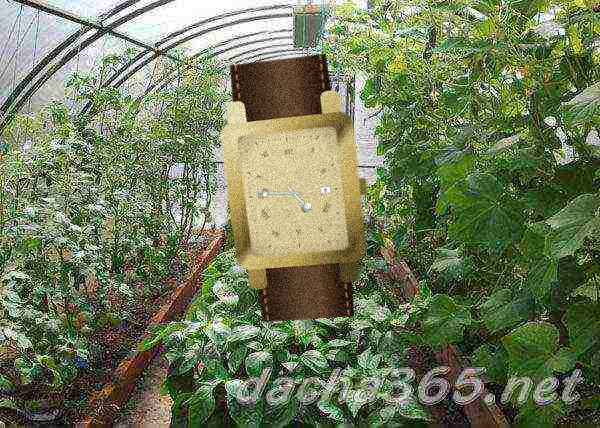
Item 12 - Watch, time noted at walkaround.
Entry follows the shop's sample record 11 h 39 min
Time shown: 4 h 46 min
